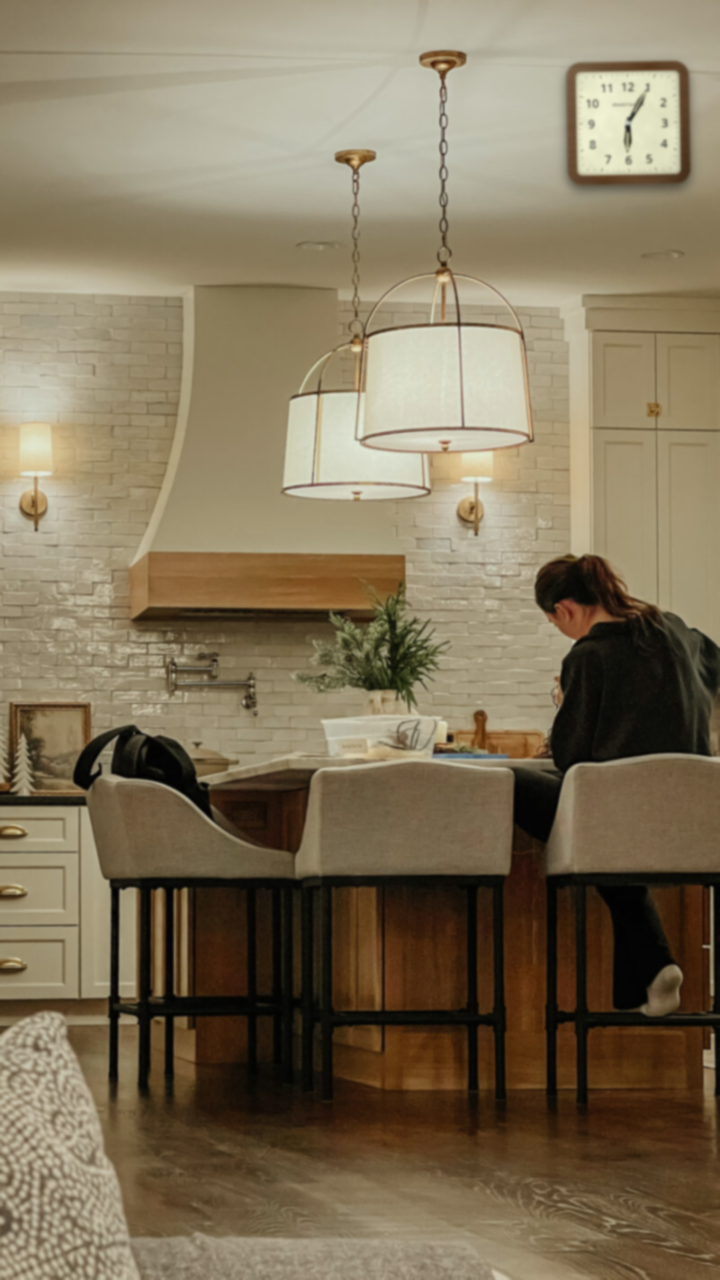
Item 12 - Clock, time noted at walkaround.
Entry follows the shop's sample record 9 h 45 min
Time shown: 6 h 05 min
